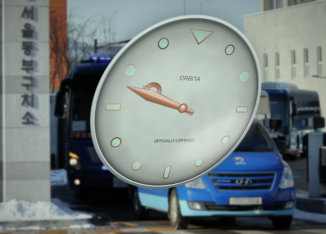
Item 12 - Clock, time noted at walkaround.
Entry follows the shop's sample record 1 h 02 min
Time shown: 9 h 48 min
